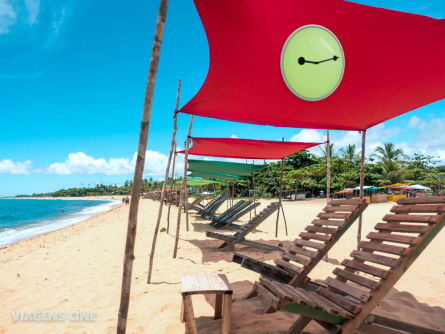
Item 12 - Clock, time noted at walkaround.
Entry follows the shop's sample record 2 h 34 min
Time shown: 9 h 13 min
